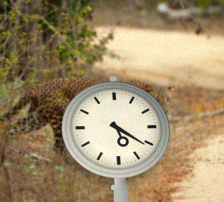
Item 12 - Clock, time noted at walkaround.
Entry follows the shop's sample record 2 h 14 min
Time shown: 5 h 21 min
